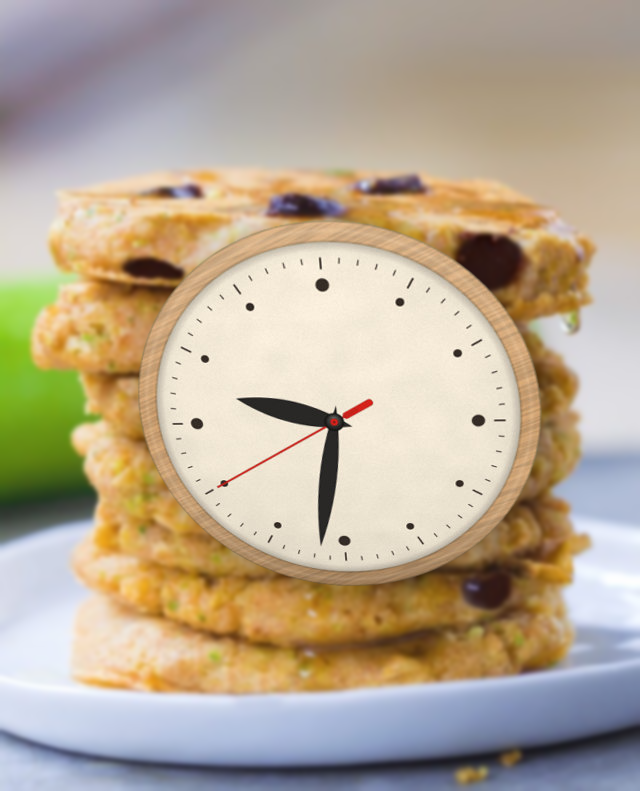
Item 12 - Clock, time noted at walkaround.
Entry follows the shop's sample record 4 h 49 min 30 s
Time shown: 9 h 31 min 40 s
